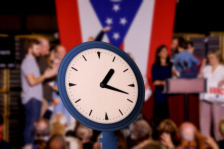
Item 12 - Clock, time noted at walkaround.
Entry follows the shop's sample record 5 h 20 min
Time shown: 1 h 18 min
